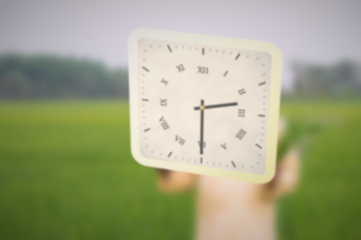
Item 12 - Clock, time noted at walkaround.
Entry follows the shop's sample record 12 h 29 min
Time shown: 2 h 30 min
